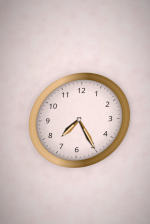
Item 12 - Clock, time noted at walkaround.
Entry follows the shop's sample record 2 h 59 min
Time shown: 7 h 25 min
